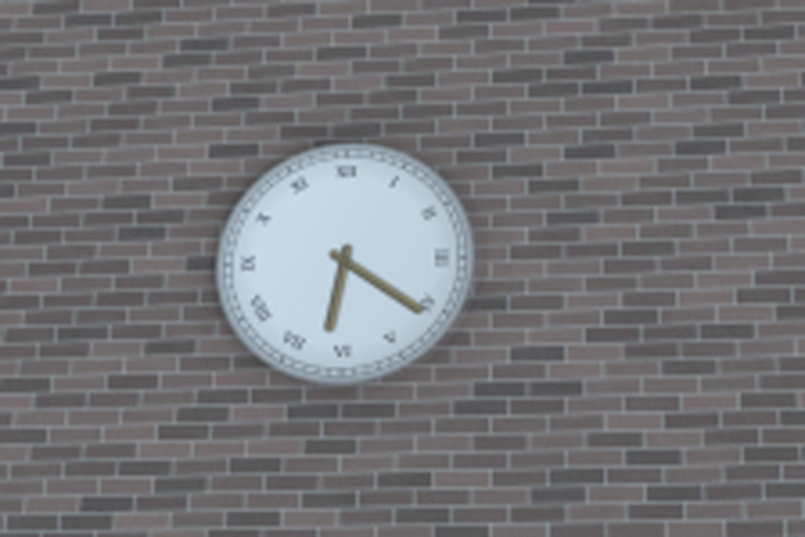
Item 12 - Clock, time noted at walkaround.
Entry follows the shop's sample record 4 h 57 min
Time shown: 6 h 21 min
